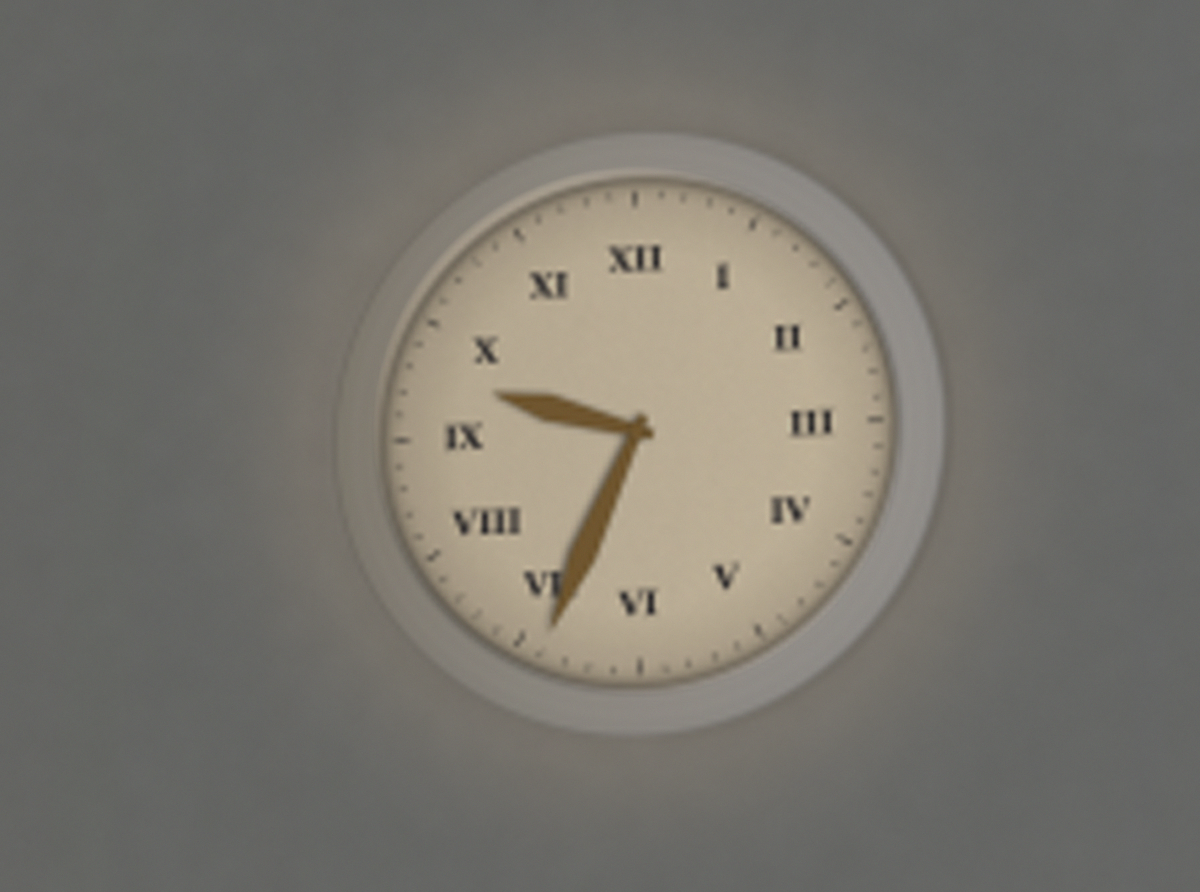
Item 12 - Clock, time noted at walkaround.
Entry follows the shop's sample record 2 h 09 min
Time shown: 9 h 34 min
